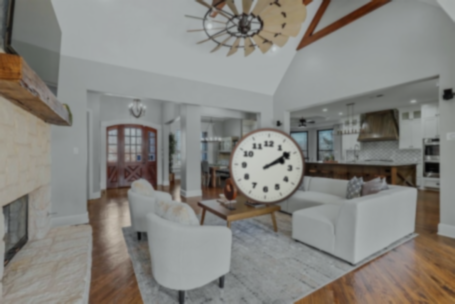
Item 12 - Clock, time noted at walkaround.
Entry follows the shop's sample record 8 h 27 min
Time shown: 2 h 09 min
